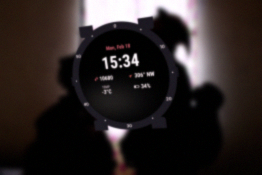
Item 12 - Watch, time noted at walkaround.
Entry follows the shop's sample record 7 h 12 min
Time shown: 15 h 34 min
